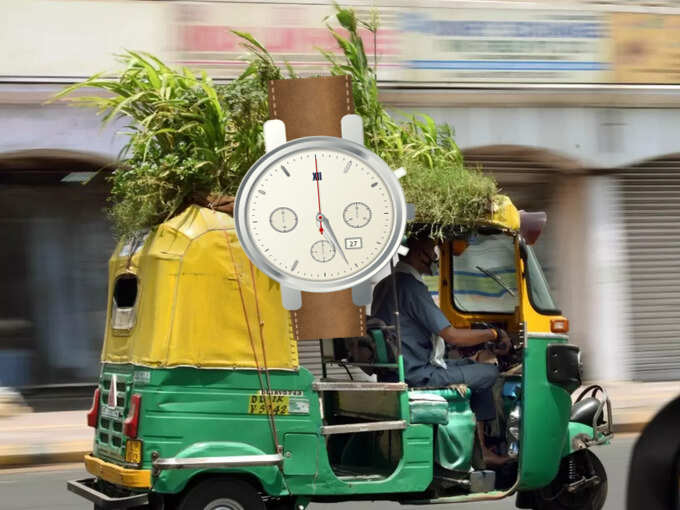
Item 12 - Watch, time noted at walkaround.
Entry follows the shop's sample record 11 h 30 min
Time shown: 5 h 26 min
